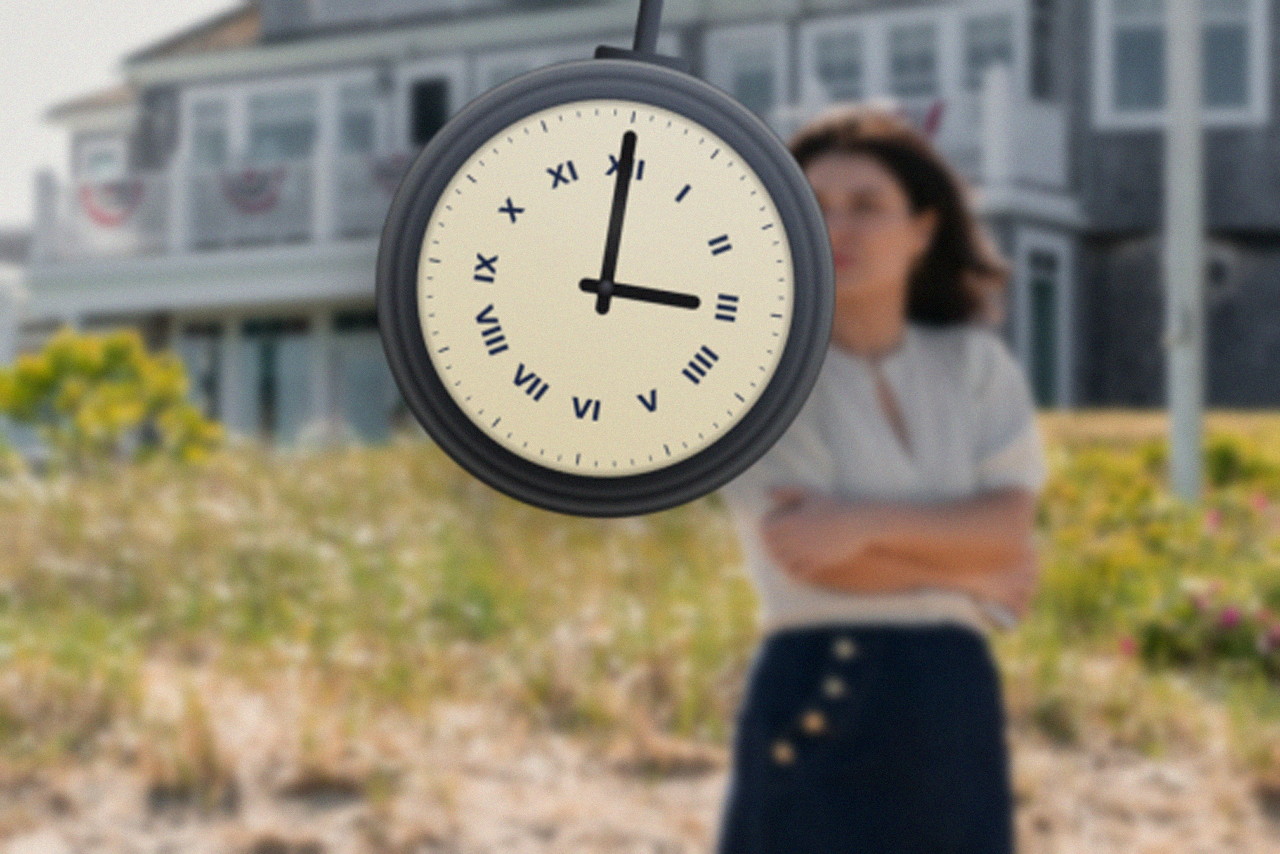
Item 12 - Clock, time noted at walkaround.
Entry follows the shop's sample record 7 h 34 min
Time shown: 3 h 00 min
